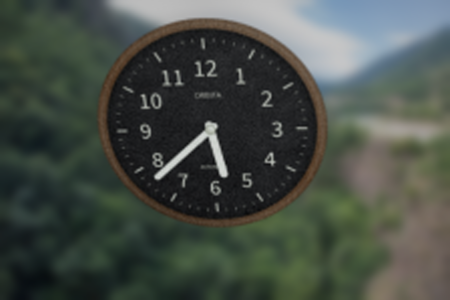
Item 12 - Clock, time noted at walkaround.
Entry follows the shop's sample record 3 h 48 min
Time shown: 5 h 38 min
